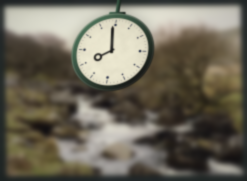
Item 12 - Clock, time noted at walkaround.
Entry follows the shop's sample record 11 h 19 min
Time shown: 7 h 59 min
